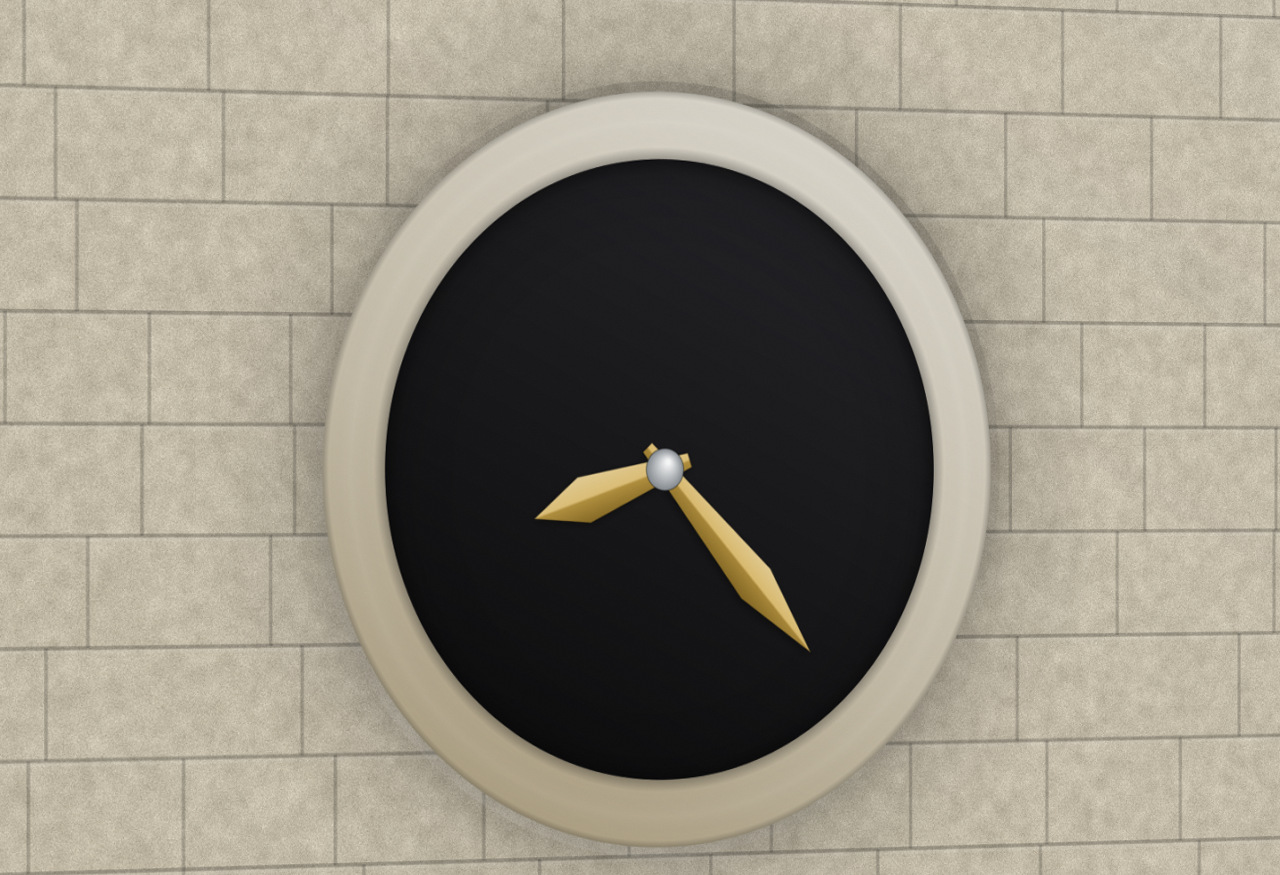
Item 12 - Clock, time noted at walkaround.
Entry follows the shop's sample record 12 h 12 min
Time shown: 8 h 23 min
